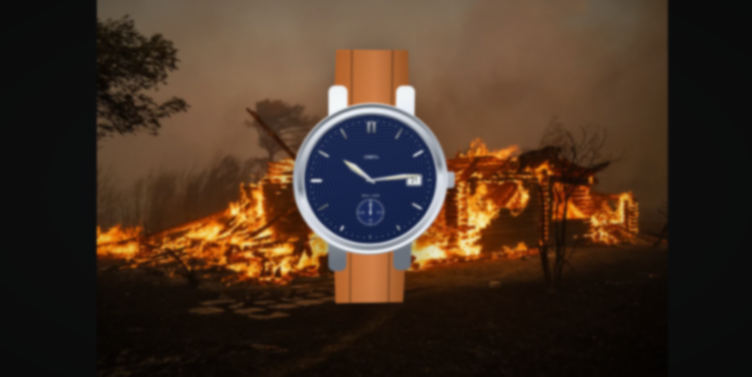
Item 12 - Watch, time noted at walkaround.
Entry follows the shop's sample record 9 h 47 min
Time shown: 10 h 14 min
